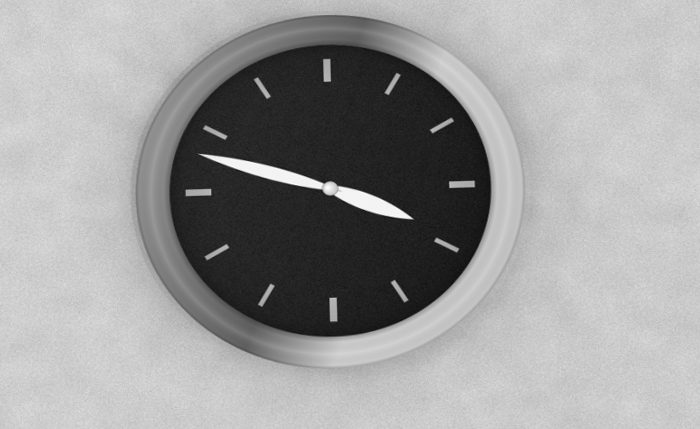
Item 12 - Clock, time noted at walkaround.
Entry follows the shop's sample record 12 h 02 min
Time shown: 3 h 48 min
